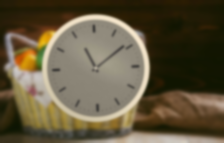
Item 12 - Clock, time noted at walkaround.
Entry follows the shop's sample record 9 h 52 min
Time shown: 11 h 09 min
